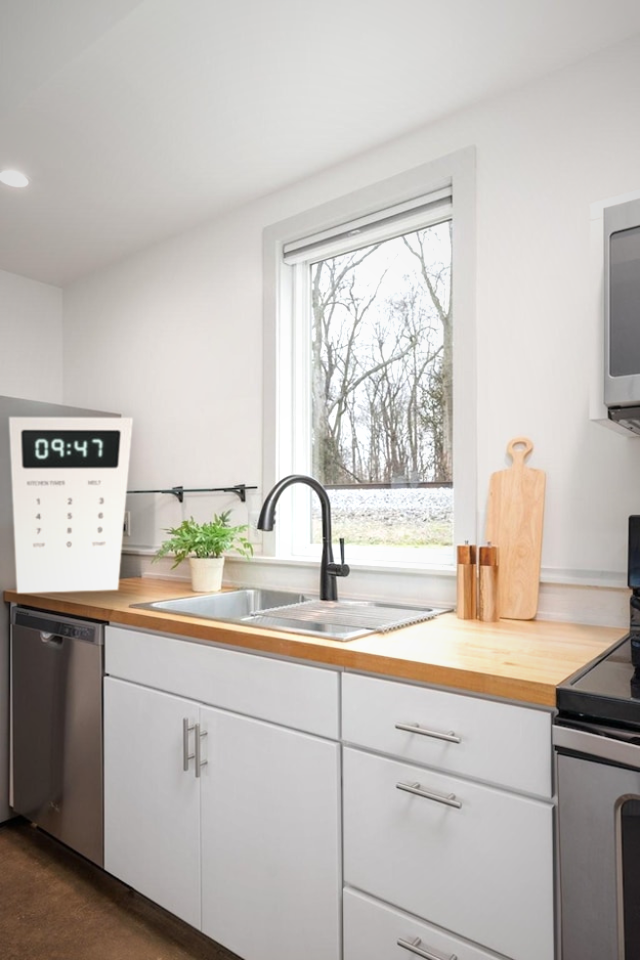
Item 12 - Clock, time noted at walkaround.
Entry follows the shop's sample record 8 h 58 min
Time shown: 9 h 47 min
